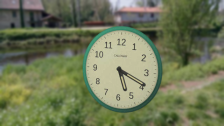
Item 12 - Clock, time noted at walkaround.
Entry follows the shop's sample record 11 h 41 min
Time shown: 5 h 19 min
